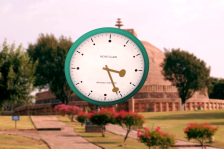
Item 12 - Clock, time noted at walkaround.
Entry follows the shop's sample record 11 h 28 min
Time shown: 3 h 26 min
